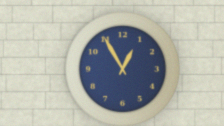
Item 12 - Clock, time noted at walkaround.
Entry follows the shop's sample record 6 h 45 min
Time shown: 12 h 55 min
